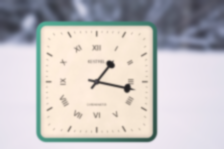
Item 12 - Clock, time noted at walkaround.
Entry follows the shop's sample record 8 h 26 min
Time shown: 1 h 17 min
